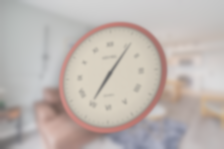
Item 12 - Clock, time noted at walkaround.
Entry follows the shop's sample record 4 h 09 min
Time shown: 7 h 06 min
